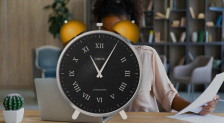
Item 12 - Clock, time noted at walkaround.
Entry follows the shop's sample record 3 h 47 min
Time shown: 11 h 05 min
